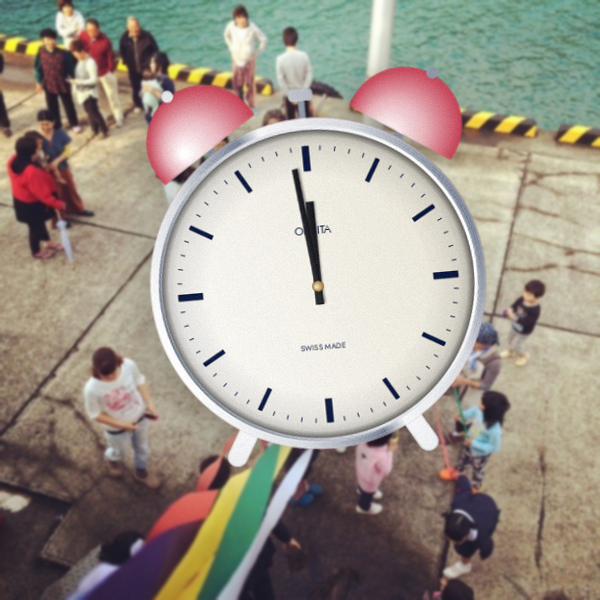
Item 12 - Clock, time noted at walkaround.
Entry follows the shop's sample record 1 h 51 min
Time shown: 11 h 59 min
